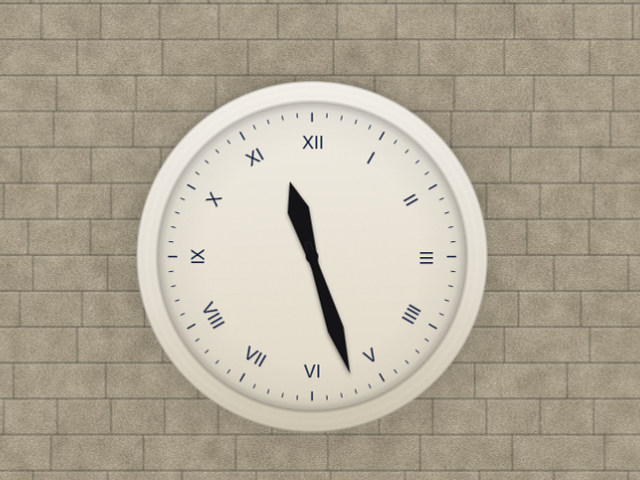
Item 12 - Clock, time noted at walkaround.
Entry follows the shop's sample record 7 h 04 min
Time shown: 11 h 27 min
